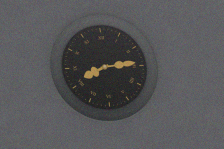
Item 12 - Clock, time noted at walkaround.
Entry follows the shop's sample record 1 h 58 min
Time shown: 8 h 14 min
